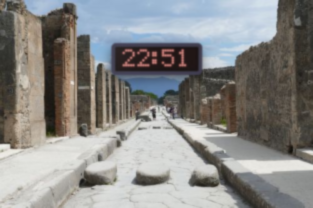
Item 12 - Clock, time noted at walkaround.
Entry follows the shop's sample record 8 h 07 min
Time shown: 22 h 51 min
